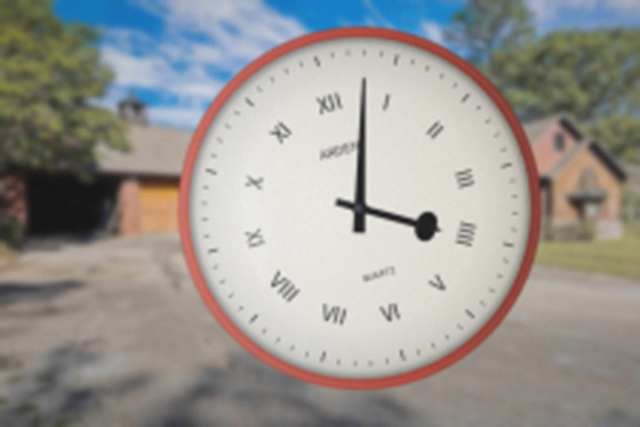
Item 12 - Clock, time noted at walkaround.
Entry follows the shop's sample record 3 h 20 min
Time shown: 4 h 03 min
